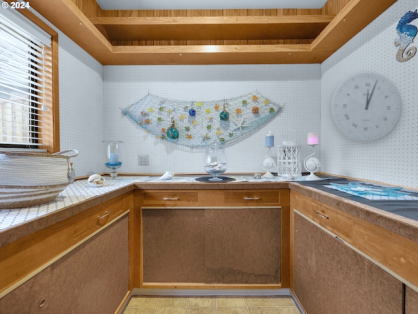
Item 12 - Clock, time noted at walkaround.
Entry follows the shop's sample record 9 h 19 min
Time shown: 12 h 03 min
